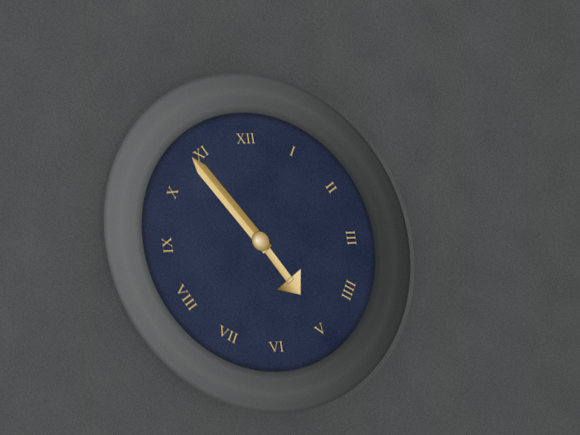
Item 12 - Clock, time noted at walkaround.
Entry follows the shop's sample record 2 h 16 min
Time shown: 4 h 54 min
